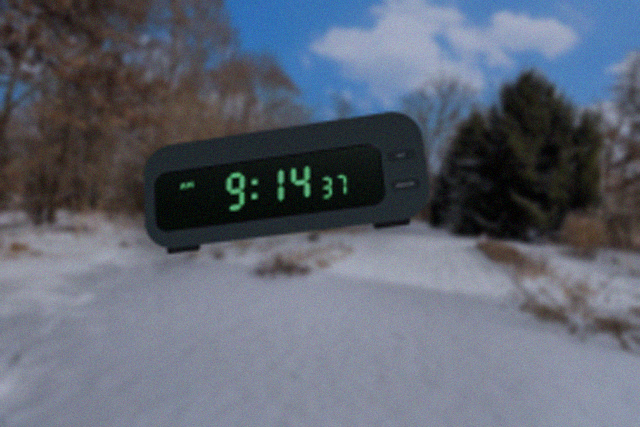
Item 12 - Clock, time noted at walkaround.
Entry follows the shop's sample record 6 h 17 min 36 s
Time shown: 9 h 14 min 37 s
